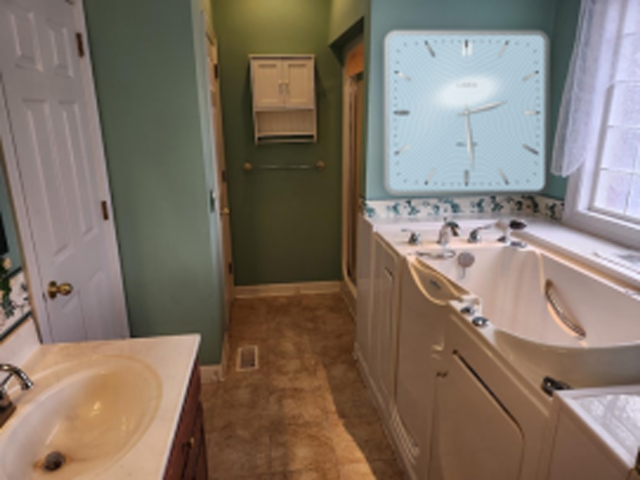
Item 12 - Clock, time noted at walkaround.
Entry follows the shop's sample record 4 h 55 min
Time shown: 2 h 29 min
